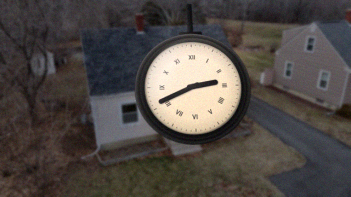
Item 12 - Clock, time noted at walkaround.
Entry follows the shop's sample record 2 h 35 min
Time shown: 2 h 41 min
